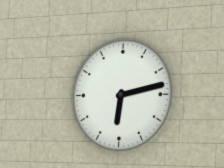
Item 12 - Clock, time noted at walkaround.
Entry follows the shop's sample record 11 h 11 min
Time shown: 6 h 13 min
